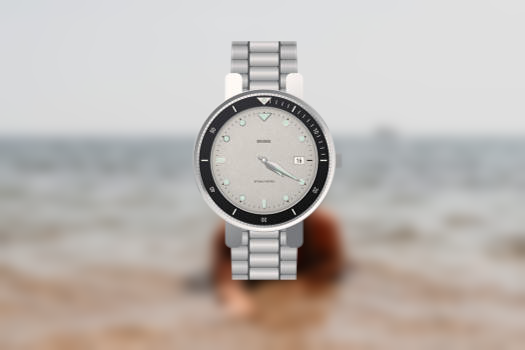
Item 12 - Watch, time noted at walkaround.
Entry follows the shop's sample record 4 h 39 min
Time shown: 4 h 20 min
